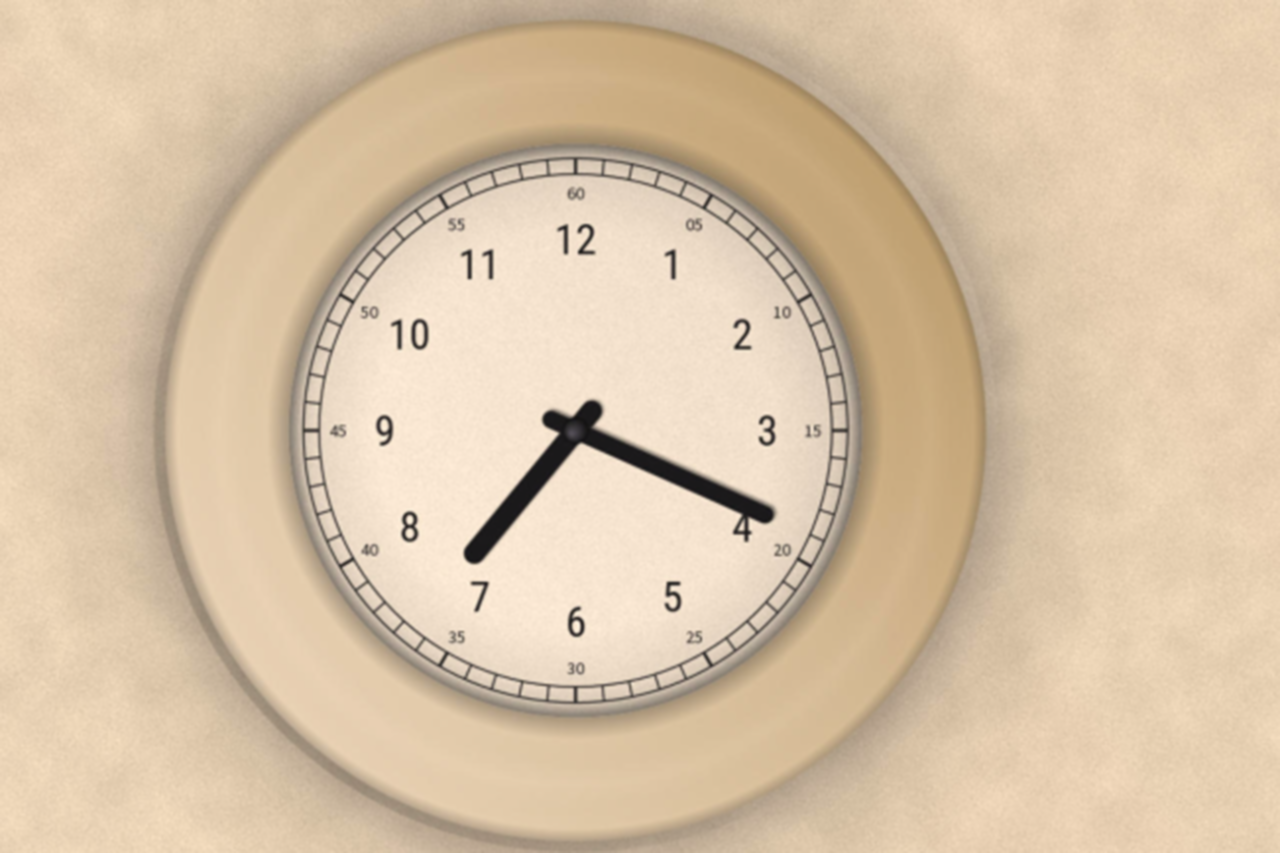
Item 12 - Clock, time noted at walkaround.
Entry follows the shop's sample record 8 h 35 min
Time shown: 7 h 19 min
